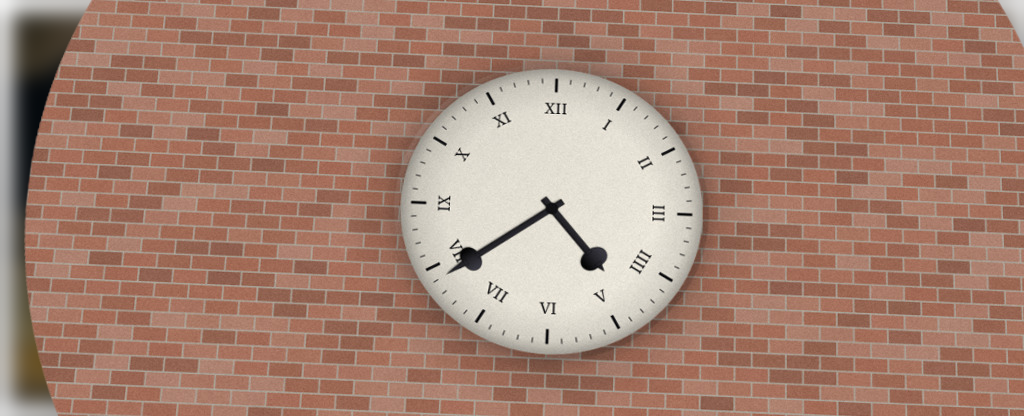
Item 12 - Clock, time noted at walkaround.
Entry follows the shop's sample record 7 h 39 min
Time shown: 4 h 39 min
